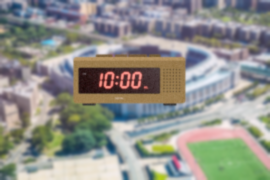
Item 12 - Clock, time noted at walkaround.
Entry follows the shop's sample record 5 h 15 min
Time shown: 10 h 00 min
